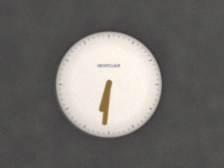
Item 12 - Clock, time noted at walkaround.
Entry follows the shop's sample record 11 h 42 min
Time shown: 6 h 31 min
